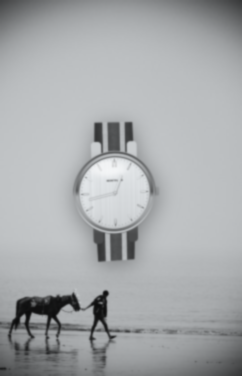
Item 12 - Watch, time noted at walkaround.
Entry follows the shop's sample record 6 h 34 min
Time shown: 12 h 43 min
